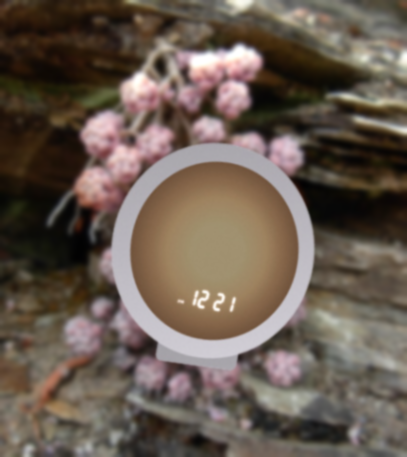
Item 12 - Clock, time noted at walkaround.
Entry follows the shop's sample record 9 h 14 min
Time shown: 12 h 21 min
